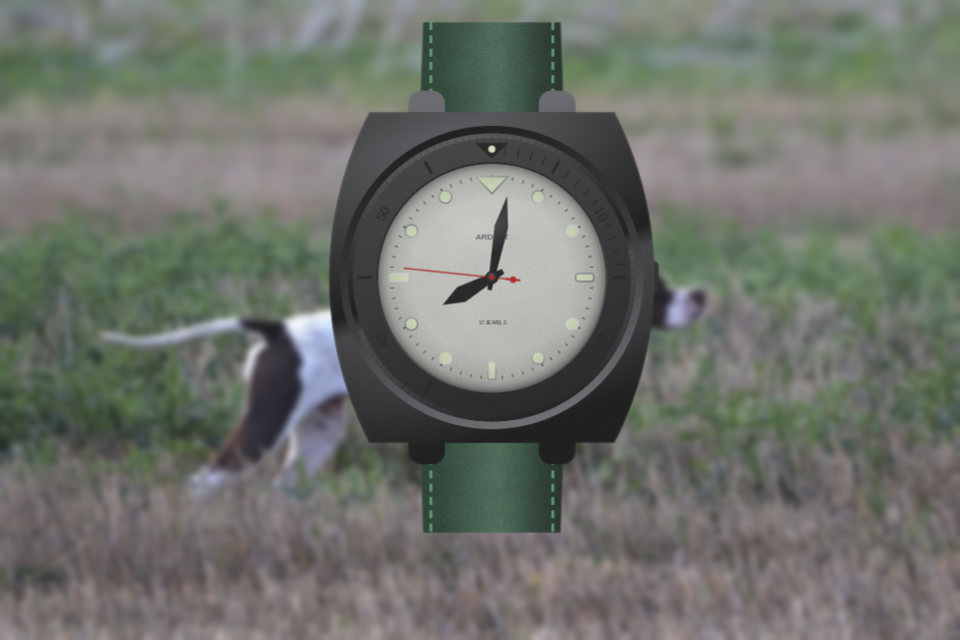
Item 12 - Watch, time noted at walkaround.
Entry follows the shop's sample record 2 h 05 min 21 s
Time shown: 8 h 01 min 46 s
